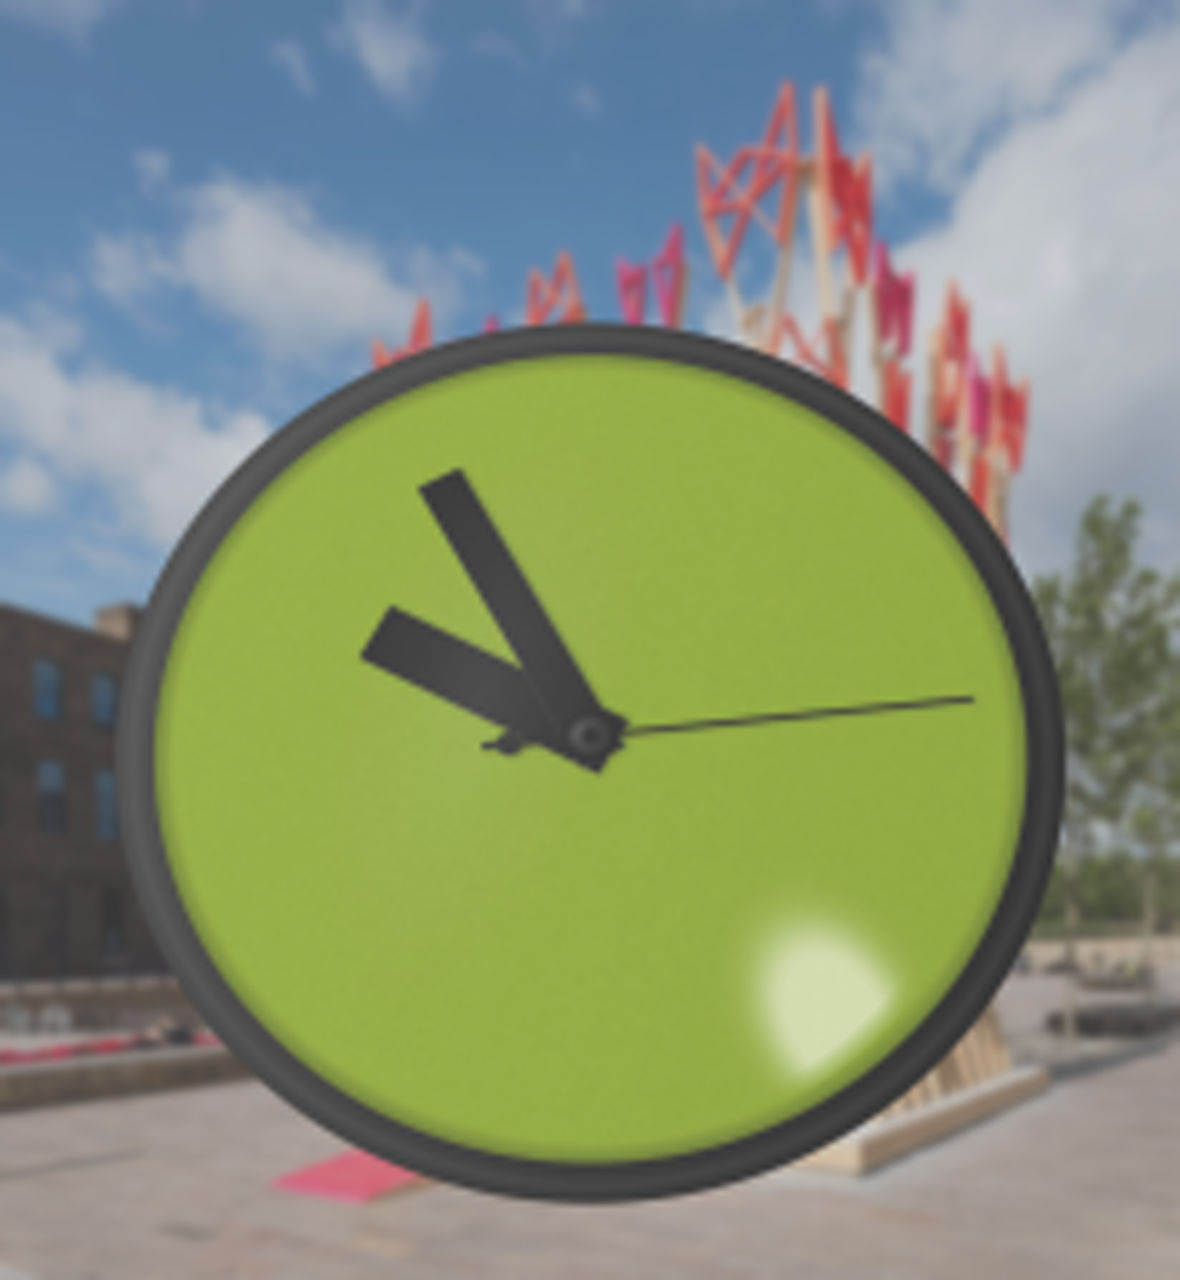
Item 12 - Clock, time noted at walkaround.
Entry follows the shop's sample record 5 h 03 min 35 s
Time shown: 9 h 55 min 14 s
